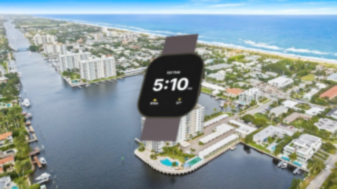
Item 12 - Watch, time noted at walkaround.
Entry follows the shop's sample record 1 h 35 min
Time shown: 5 h 10 min
